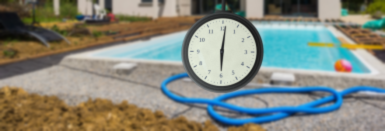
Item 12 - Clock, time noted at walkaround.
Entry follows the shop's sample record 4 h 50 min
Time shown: 6 h 01 min
